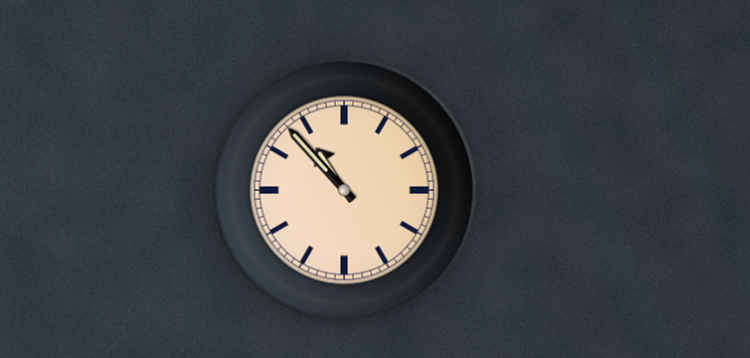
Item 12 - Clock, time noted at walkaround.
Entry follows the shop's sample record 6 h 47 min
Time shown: 10 h 53 min
